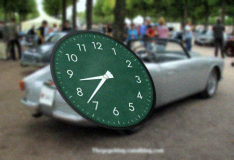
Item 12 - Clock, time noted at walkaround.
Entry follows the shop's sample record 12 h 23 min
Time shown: 8 h 37 min
